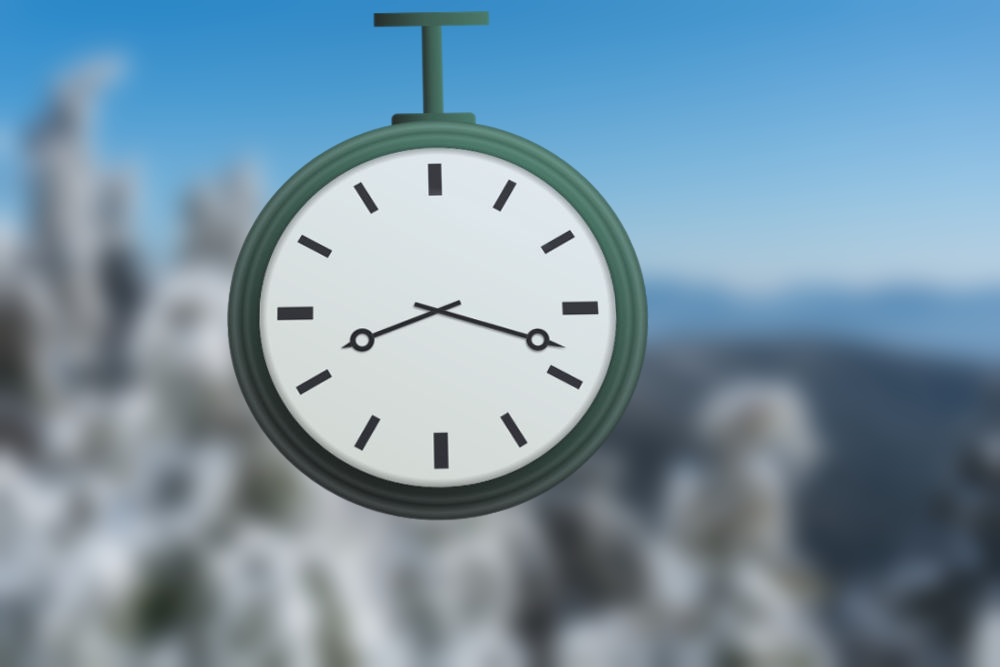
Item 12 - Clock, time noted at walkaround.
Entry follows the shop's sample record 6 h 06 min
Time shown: 8 h 18 min
